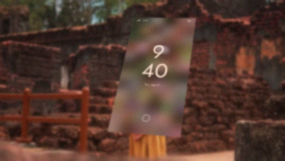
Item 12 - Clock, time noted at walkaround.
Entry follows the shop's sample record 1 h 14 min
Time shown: 9 h 40 min
